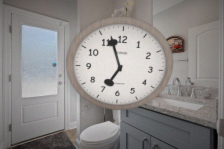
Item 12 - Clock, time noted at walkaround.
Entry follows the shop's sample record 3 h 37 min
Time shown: 6 h 57 min
